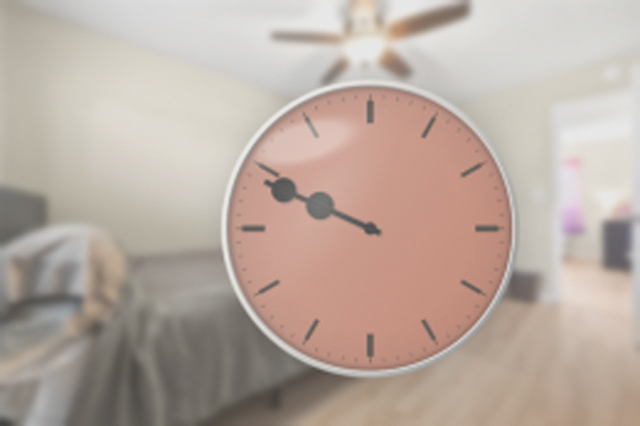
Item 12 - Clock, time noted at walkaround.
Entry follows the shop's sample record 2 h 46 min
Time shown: 9 h 49 min
